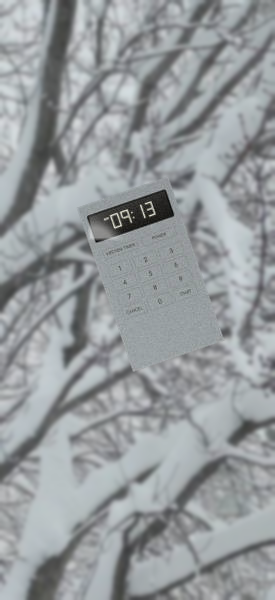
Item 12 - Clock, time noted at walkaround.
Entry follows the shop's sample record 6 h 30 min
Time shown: 9 h 13 min
